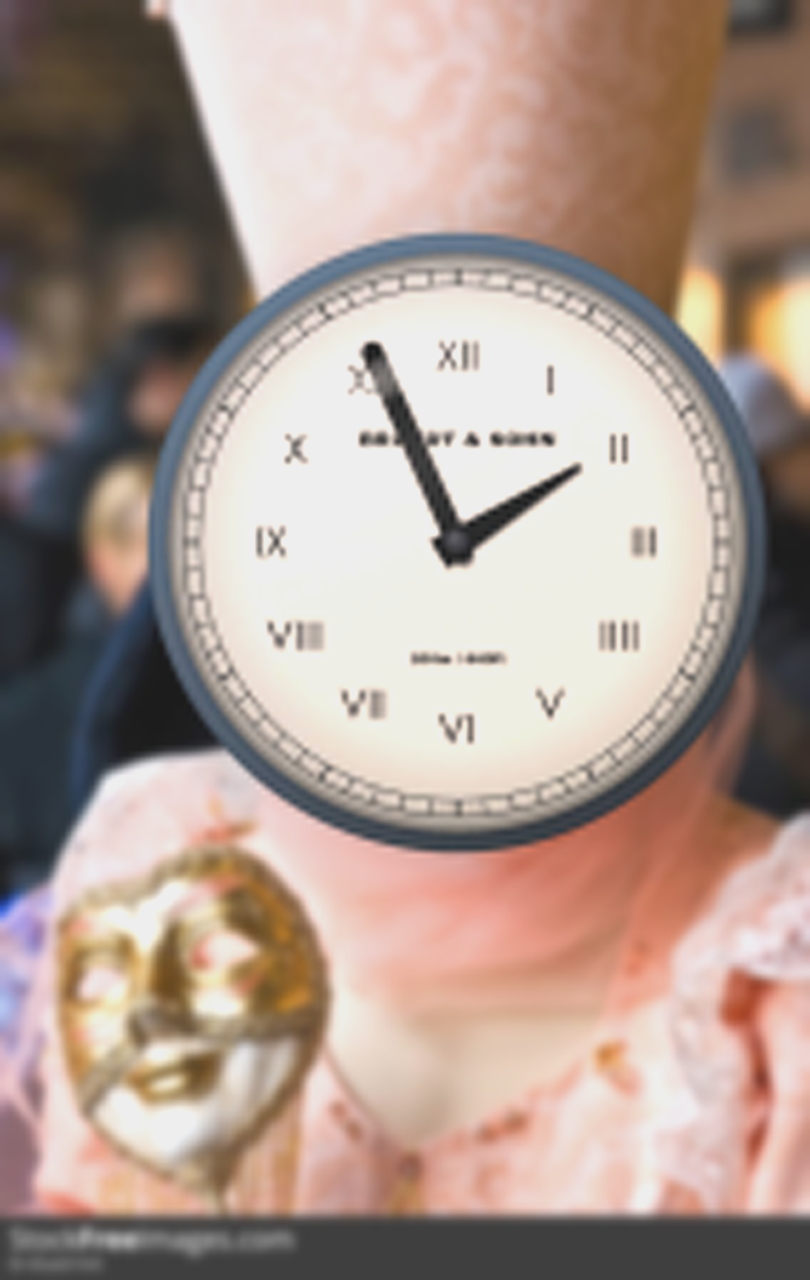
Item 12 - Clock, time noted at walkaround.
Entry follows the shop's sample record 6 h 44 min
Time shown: 1 h 56 min
